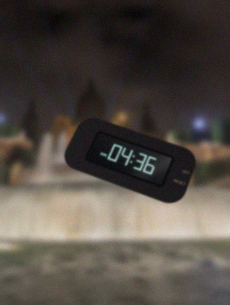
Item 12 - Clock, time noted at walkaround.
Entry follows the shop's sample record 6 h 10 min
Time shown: 4 h 36 min
